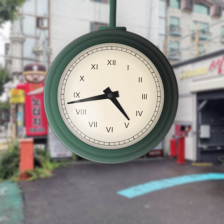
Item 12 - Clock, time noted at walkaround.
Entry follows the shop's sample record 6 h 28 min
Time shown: 4 h 43 min
